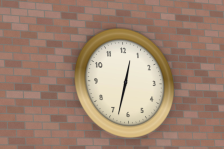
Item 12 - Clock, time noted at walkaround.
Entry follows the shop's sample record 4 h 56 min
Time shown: 12 h 33 min
